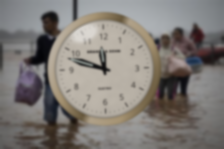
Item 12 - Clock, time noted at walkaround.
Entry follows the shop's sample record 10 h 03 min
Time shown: 11 h 48 min
